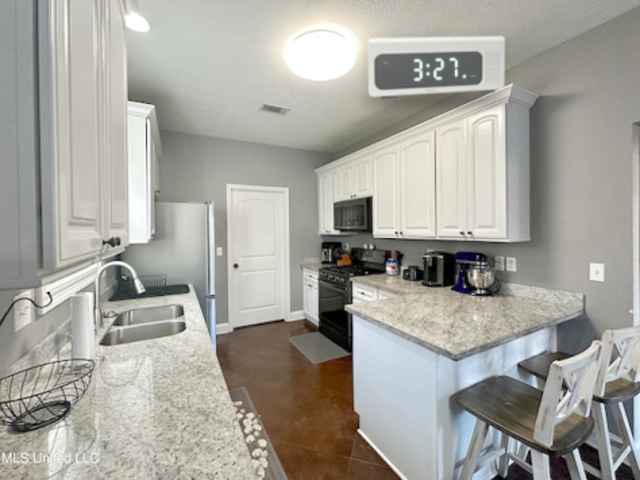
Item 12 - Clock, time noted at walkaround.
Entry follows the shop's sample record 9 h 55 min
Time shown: 3 h 27 min
